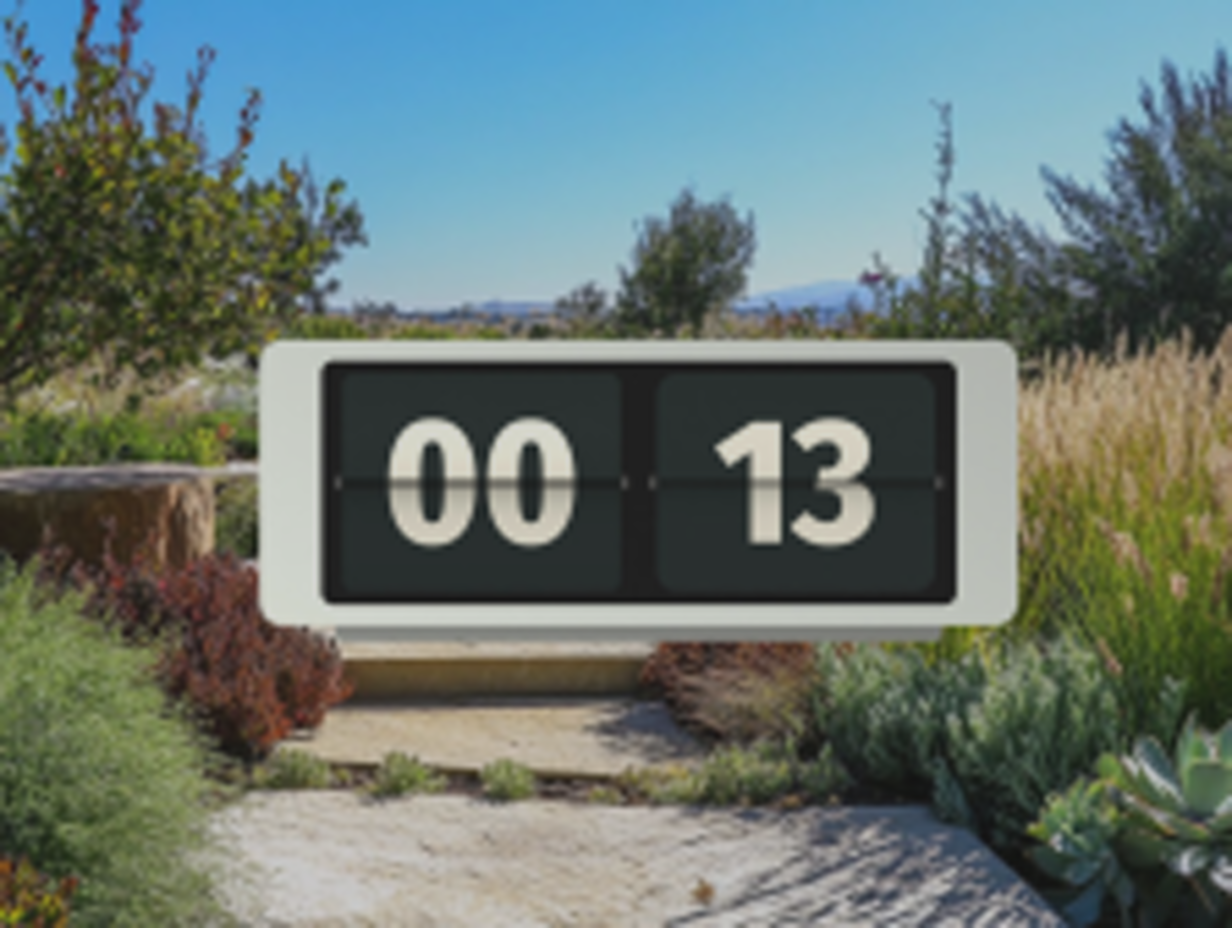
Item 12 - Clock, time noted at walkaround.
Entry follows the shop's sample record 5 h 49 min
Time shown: 0 h 13 min
